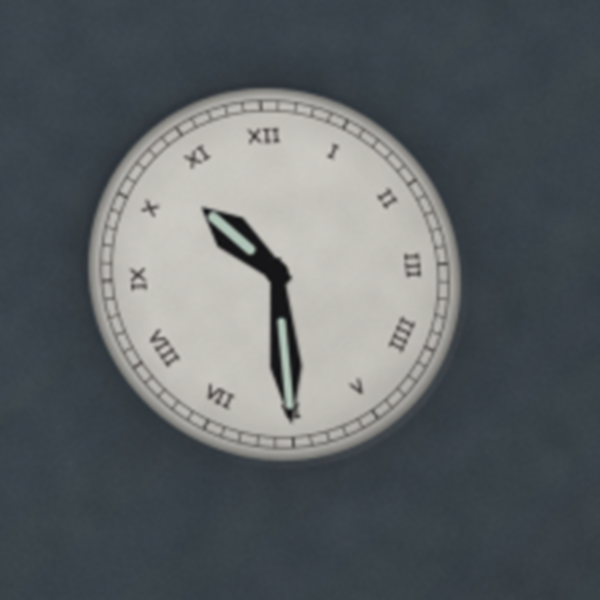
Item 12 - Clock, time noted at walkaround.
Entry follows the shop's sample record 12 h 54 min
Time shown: 10 h 30 min
